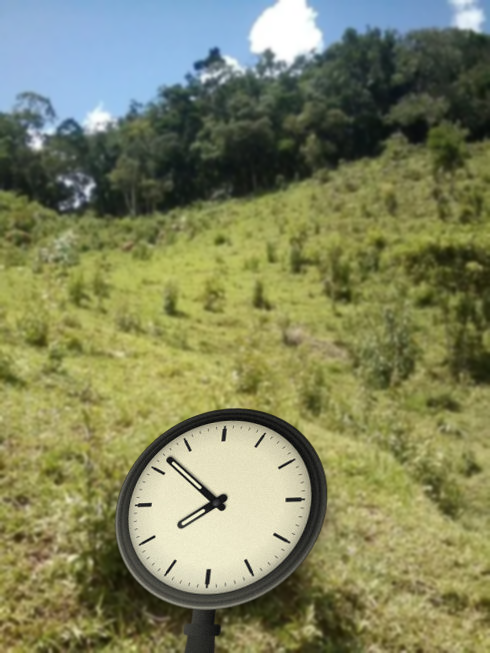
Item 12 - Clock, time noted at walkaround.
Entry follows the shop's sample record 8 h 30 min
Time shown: 7 h 52 min
